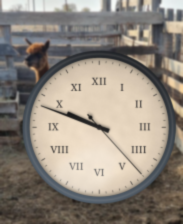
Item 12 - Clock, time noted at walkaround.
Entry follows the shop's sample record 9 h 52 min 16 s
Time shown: 9 h 48 min 23 s
